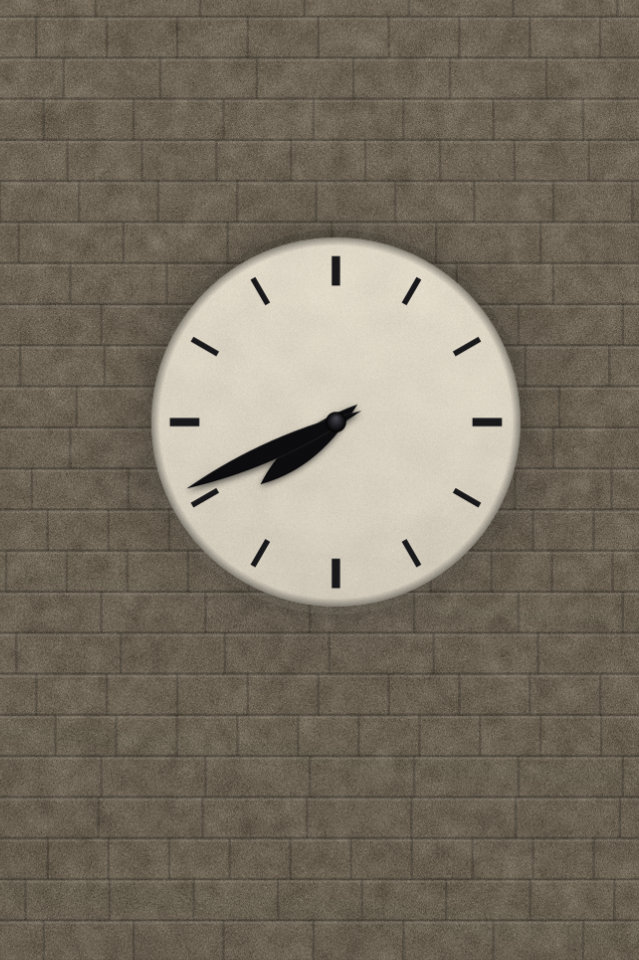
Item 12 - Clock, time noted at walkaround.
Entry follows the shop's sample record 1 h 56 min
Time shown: 7 h 41 min
